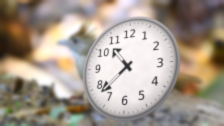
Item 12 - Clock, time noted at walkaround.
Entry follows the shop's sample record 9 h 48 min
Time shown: 10 h 38 min
